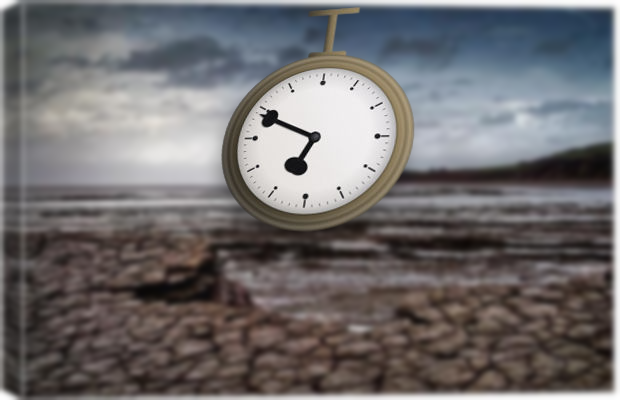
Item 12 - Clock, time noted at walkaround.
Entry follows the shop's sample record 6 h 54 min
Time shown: 6 h 49 min
